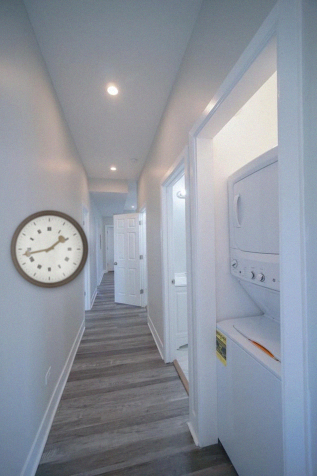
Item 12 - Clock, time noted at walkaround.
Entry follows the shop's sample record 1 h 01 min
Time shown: 1 h 43 min
